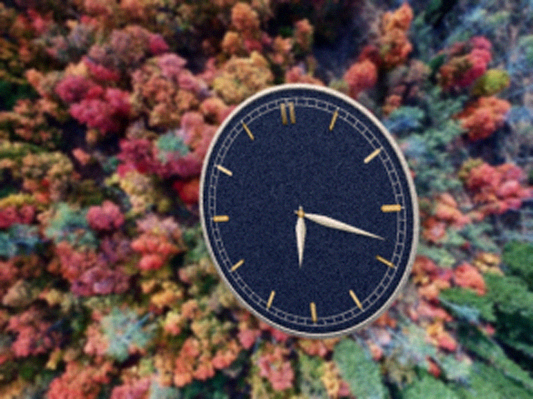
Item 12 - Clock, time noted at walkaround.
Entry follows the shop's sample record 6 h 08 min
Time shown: 6 h 18 min
